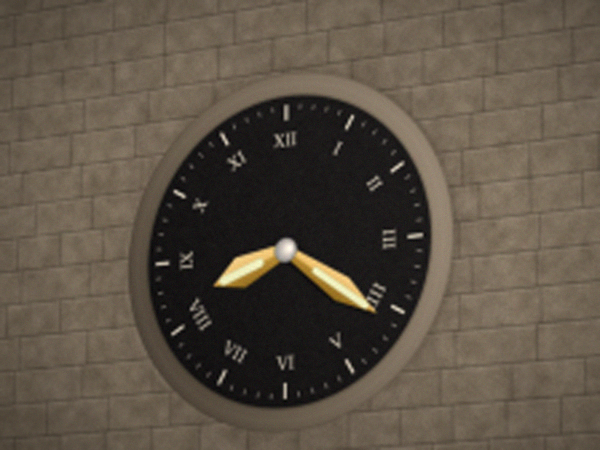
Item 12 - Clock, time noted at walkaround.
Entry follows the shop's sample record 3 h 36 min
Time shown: 8 h 21 min
